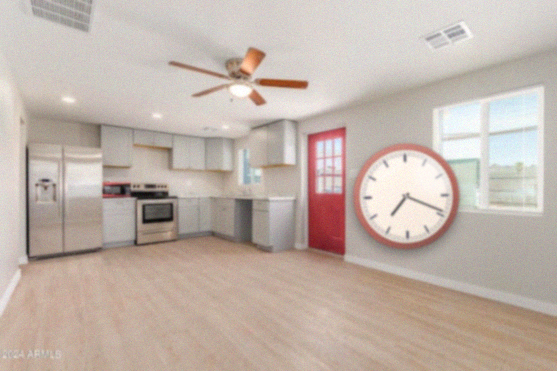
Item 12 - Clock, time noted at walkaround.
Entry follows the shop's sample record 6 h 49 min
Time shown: 7 h 19 min
